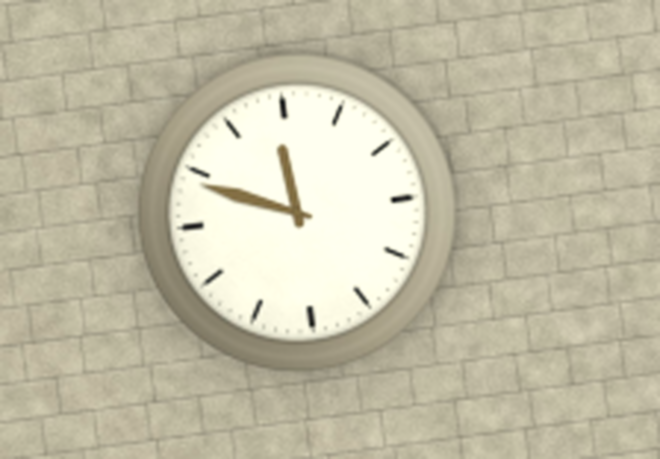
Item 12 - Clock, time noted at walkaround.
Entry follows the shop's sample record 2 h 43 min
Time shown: 11 h 49 min
